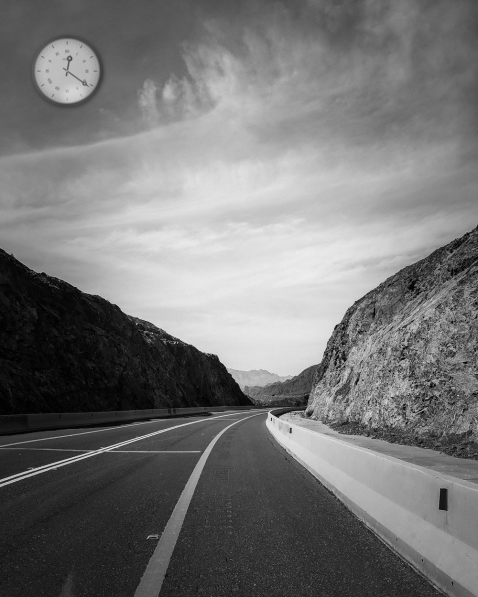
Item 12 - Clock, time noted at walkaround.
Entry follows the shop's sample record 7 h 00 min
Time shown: 12 h 21 min
